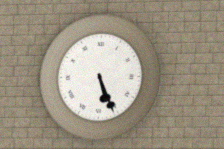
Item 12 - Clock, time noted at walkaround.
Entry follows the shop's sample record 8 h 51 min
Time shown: 5 h 26 min
